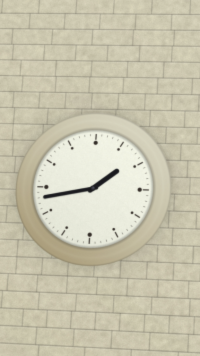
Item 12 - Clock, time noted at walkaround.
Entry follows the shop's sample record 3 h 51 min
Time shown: 1 h 43 min
